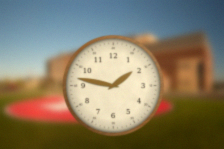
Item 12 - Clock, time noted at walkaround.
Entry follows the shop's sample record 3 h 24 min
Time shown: 1 h 47 min
